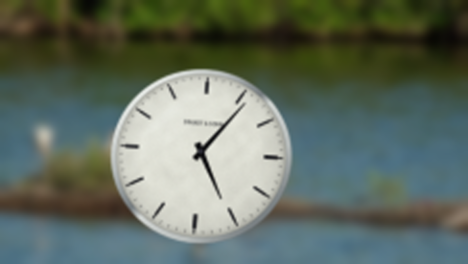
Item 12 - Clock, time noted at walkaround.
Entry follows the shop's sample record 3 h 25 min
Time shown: 5 h 06 min
